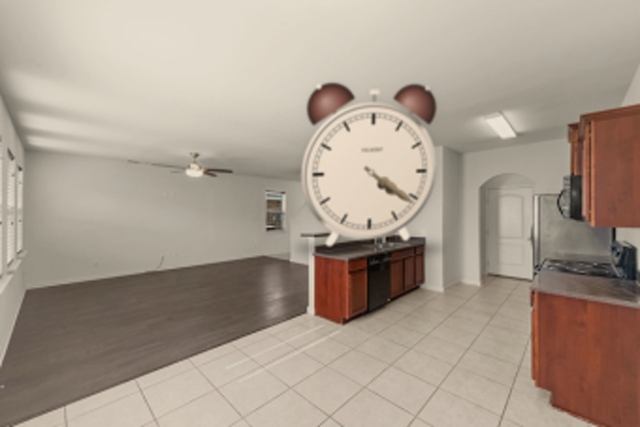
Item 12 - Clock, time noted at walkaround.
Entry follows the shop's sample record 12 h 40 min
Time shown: 4 h 21 min
